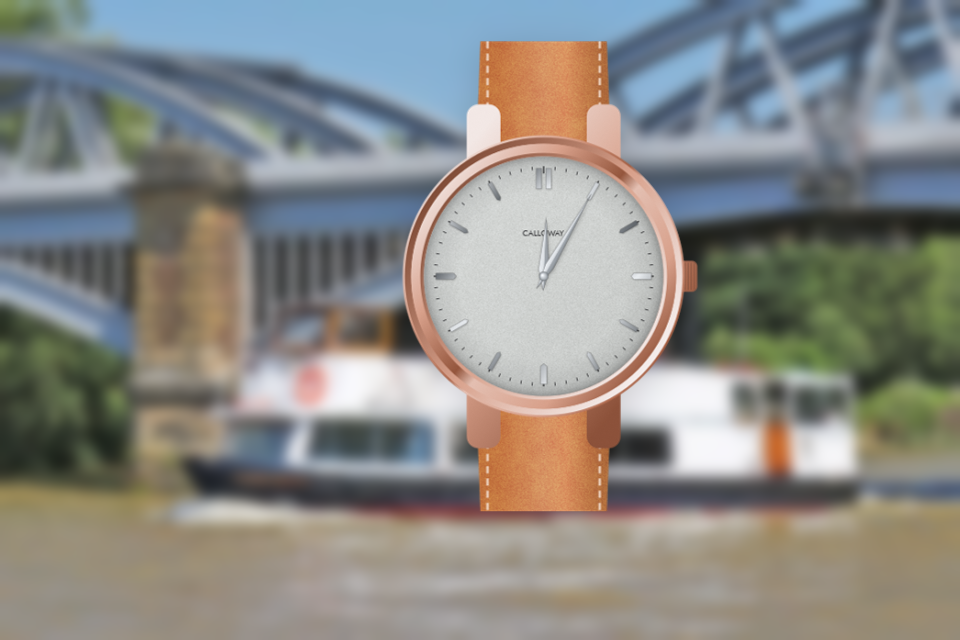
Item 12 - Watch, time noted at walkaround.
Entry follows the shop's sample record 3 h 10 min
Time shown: 12 h 05 min
